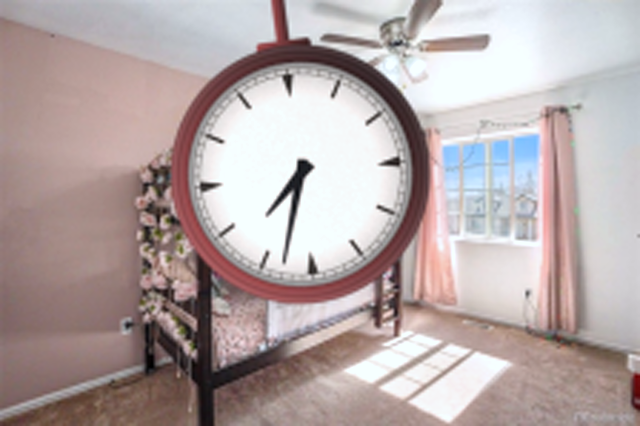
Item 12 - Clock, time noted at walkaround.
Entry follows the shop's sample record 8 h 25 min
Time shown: 7 h 33 min
